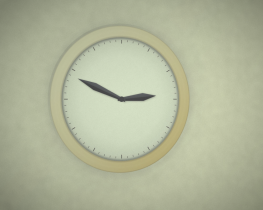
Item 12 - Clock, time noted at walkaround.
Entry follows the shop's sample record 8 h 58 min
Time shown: 2 h 49 min
